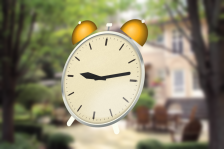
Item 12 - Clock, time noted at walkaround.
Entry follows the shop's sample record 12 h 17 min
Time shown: 9 h 13 min
